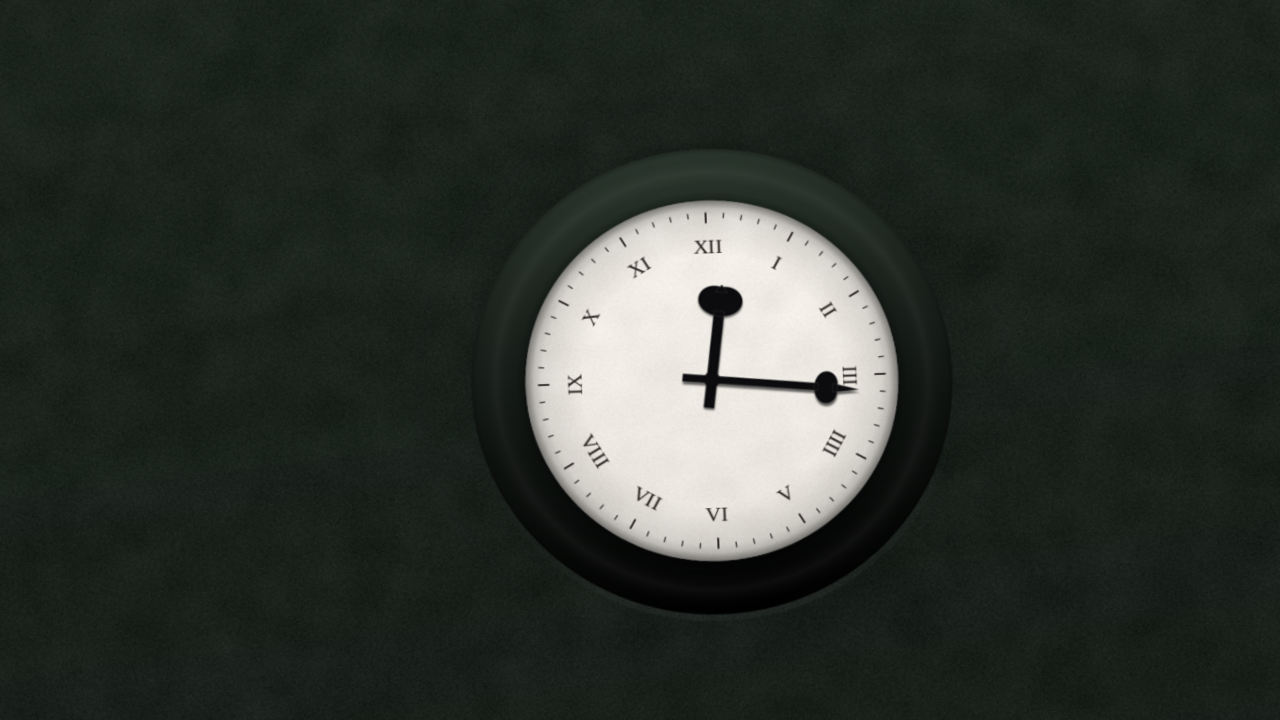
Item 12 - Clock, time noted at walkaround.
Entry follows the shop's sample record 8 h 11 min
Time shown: 12 h 16 min
